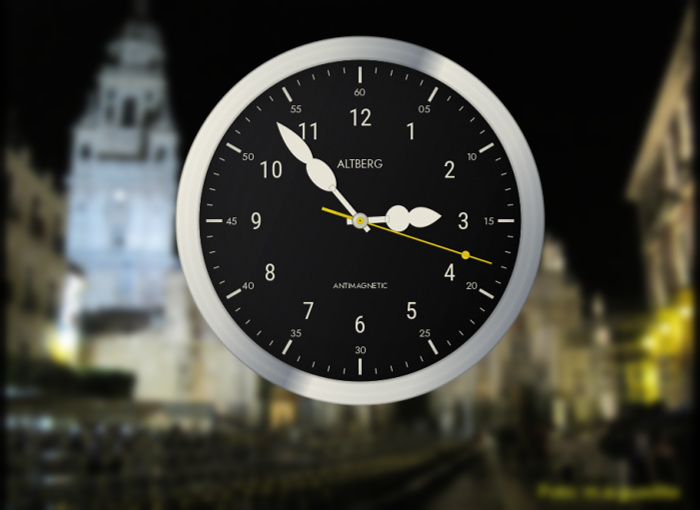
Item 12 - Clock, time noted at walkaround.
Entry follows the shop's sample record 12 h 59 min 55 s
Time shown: 2 h 53 min 18 s
